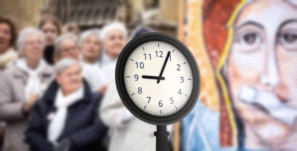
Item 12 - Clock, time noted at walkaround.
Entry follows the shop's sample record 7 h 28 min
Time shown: 9 h 04 min
